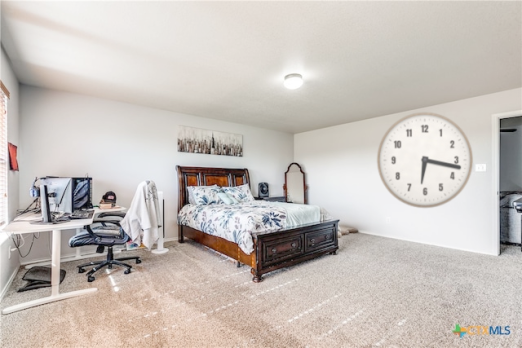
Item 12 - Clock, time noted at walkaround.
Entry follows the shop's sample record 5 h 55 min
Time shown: 6 h 17 min
